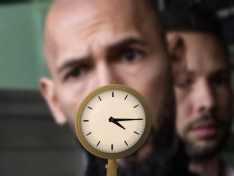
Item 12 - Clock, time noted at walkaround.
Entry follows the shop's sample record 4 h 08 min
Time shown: 4 h 15 min
